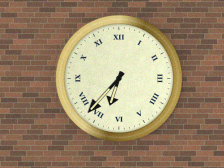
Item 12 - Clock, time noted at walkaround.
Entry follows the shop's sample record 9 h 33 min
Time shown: 6 h 37 min
